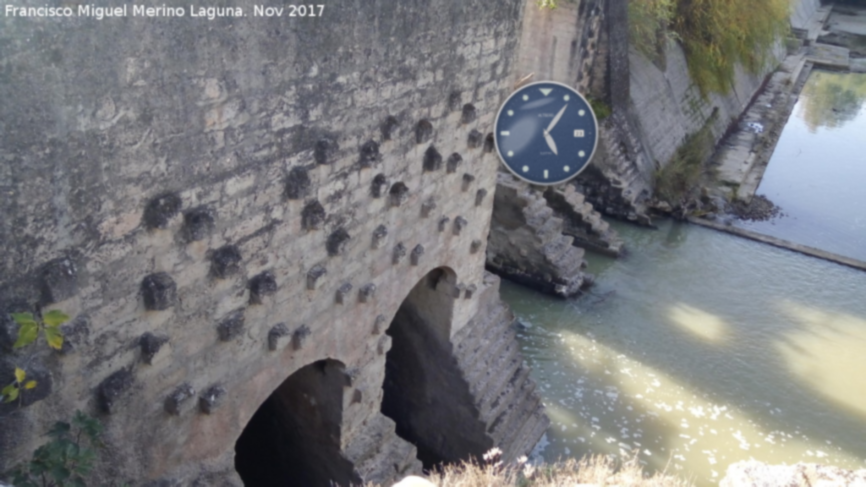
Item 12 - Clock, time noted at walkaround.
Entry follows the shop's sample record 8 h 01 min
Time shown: 5 h 06 min
